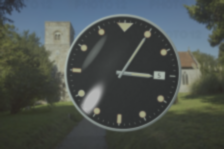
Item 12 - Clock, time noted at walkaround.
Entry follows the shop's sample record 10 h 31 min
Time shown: 3 h 05 min
